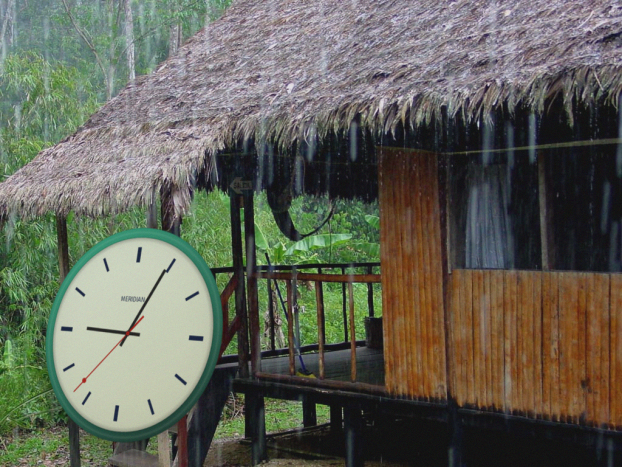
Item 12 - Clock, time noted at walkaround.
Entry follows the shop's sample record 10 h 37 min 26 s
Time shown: 9 h 04 min 37 s
